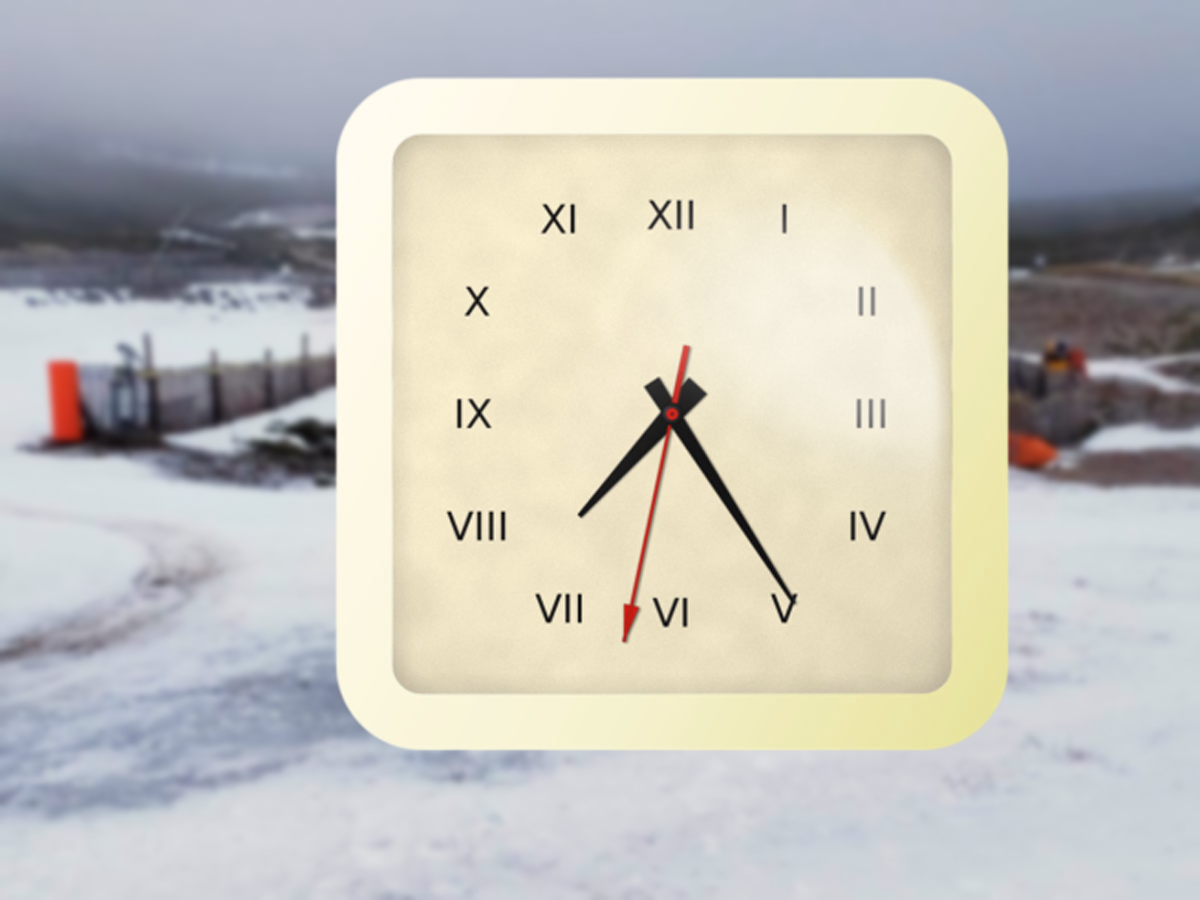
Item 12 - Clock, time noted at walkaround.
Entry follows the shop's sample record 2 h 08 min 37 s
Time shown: 7 h 24 min 32 s
